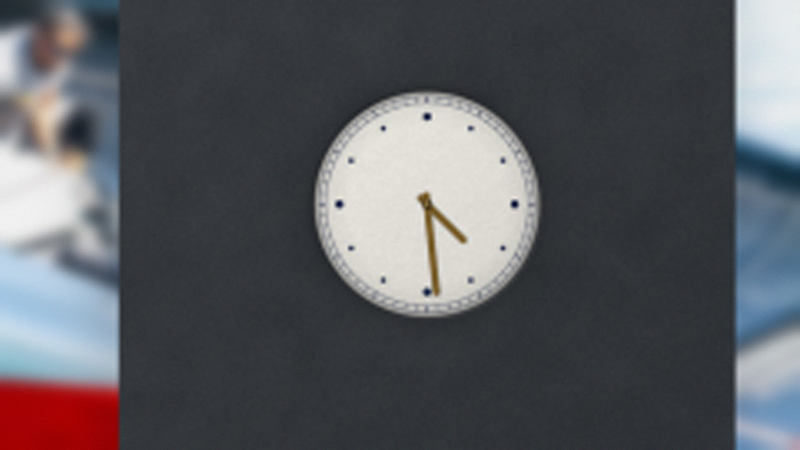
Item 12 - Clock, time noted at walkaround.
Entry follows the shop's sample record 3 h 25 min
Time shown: 4 h 29 min
